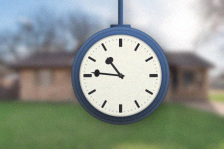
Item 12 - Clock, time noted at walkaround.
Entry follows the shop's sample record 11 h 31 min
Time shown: 10 h 46 min
